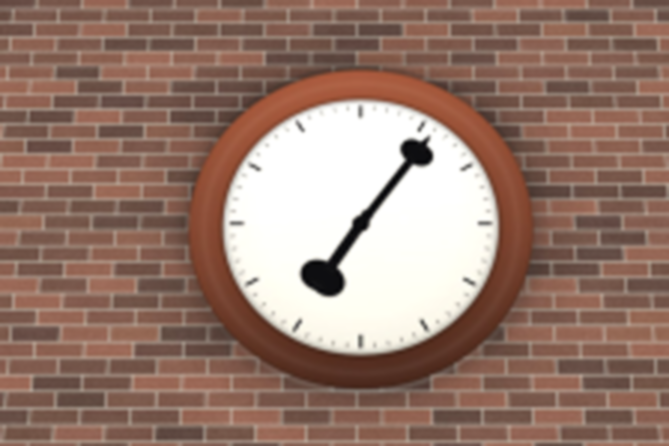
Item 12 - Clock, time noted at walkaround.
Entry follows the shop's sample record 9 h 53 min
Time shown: 7 h 06 min
